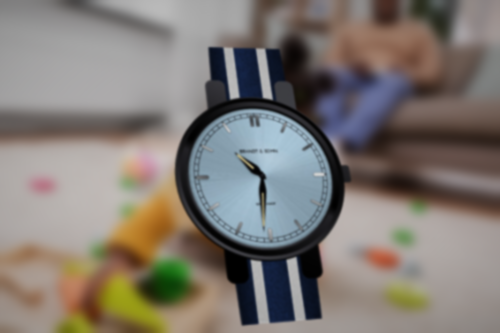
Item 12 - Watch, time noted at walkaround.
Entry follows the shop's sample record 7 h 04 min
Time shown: 10 h 31 min
